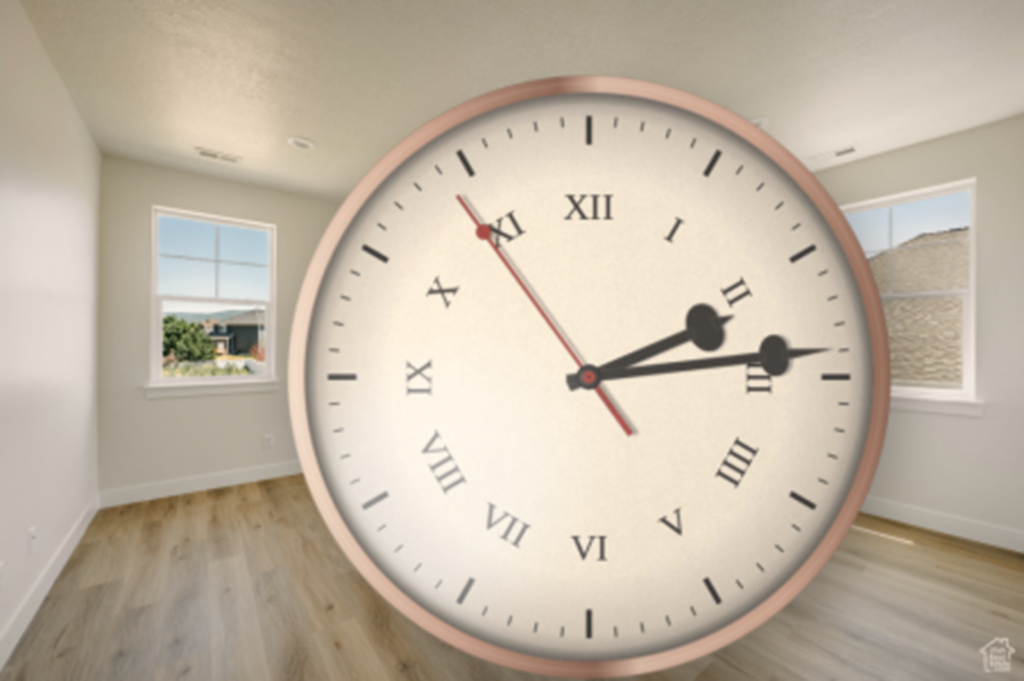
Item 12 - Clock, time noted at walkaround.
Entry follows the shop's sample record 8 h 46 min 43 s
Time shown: 2 h 13 min 54 s
